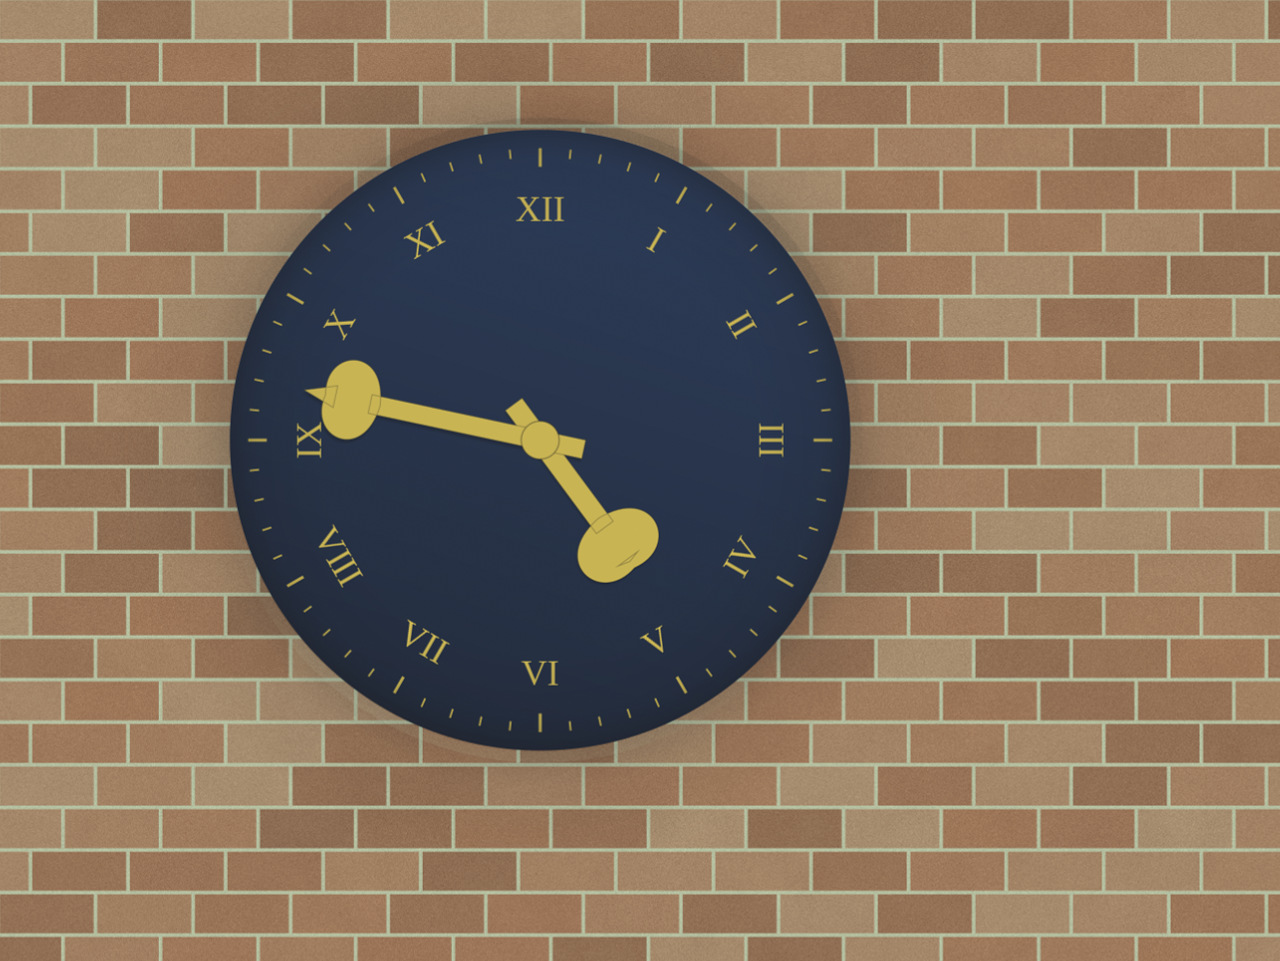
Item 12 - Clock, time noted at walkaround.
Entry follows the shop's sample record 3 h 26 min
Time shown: 4 h 47 min
